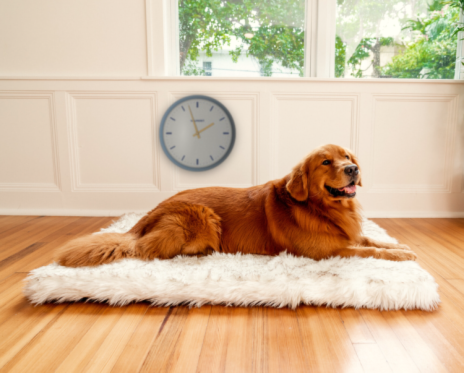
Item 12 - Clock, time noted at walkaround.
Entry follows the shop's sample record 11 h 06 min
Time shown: 1 h 57 min
